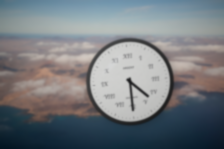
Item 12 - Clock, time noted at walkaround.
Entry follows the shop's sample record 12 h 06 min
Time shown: 4 h 30 min
